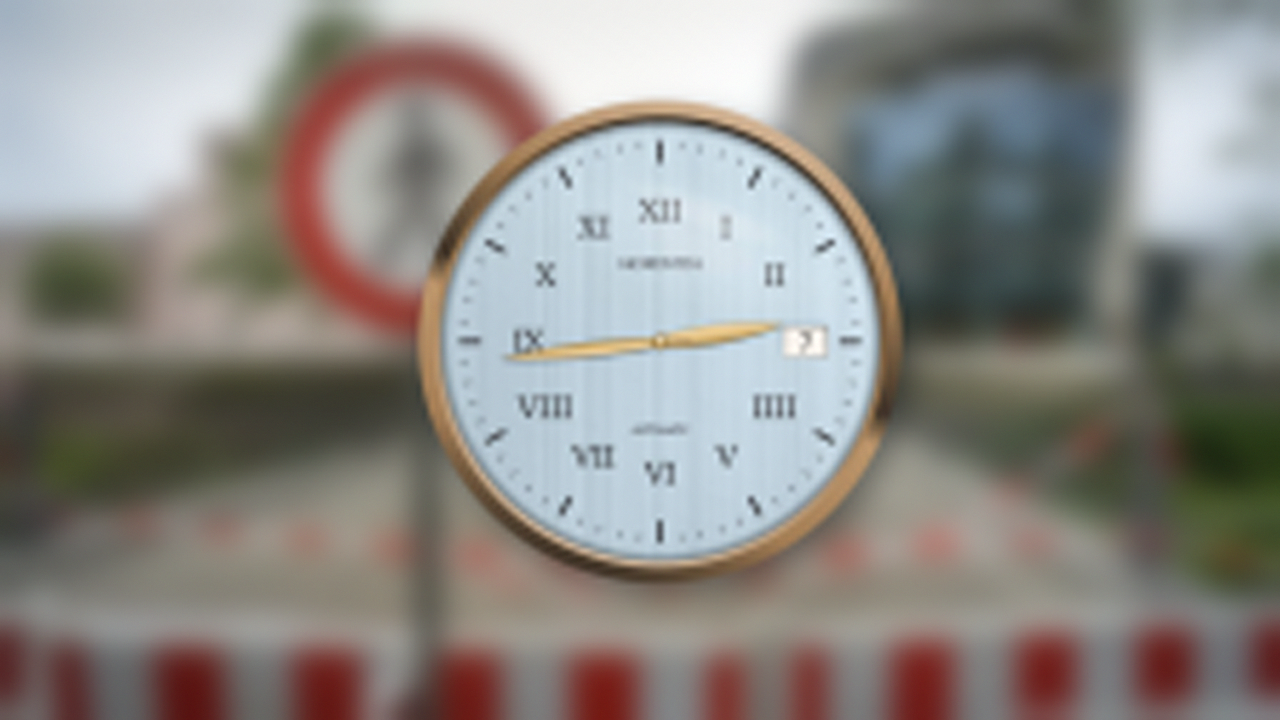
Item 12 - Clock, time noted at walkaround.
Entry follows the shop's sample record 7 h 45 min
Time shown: 2 h 44 min
